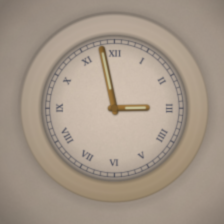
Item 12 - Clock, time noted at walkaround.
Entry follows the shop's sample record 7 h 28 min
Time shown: 2 h 58 min
